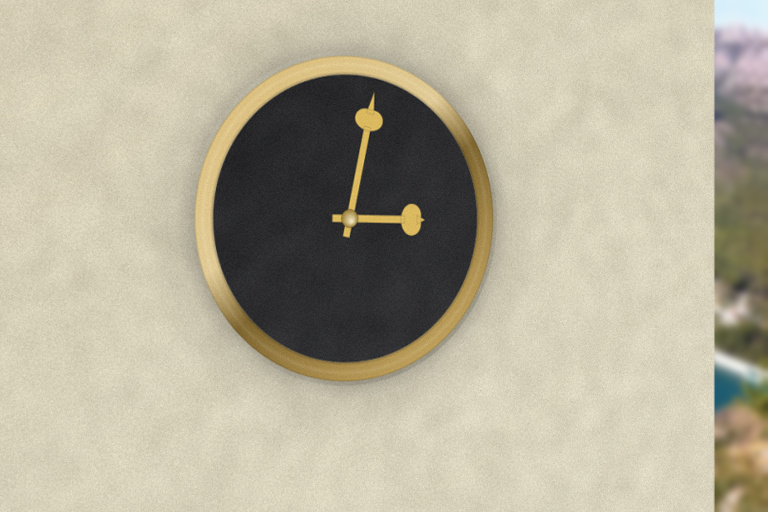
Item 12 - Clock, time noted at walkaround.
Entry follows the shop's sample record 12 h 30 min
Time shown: 3 h 02 min
